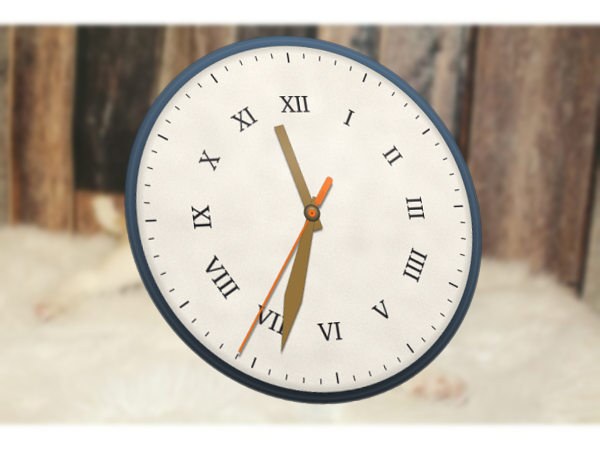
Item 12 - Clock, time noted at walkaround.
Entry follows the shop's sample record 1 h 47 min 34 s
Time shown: 11 h 33 min 36 s
